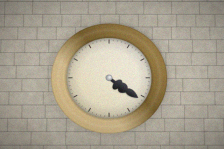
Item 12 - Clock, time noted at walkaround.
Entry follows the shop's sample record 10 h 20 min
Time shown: 4 h 21 min
